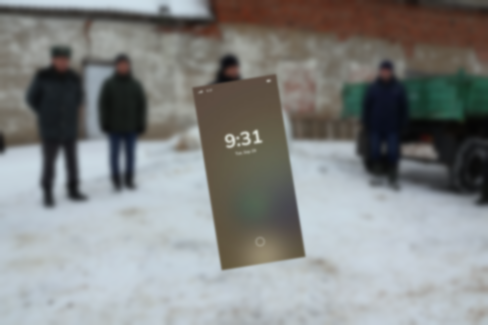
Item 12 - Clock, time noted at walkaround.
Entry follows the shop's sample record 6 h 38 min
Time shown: 9 h 31 min
